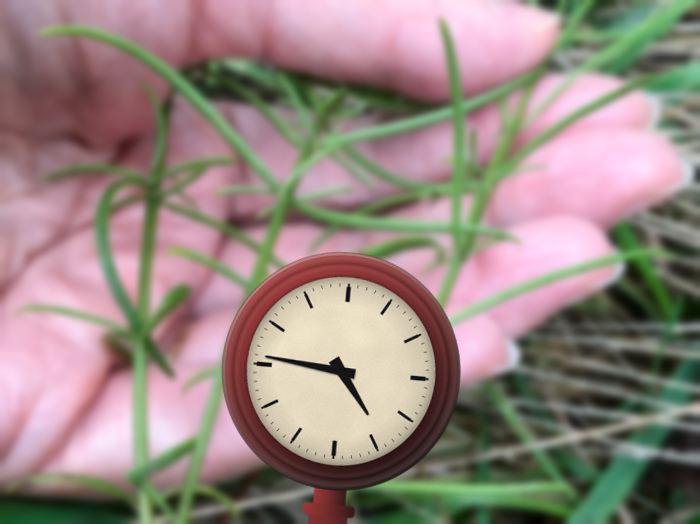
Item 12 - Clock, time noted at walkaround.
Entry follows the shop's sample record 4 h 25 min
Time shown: 4 h 46 min
